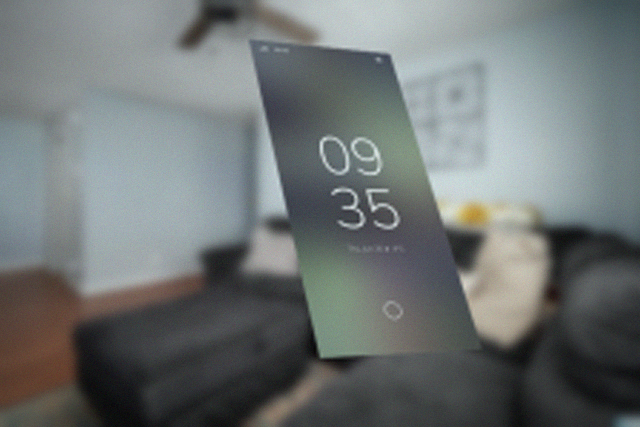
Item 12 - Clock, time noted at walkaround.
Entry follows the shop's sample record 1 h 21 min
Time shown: 9 h 35 min
